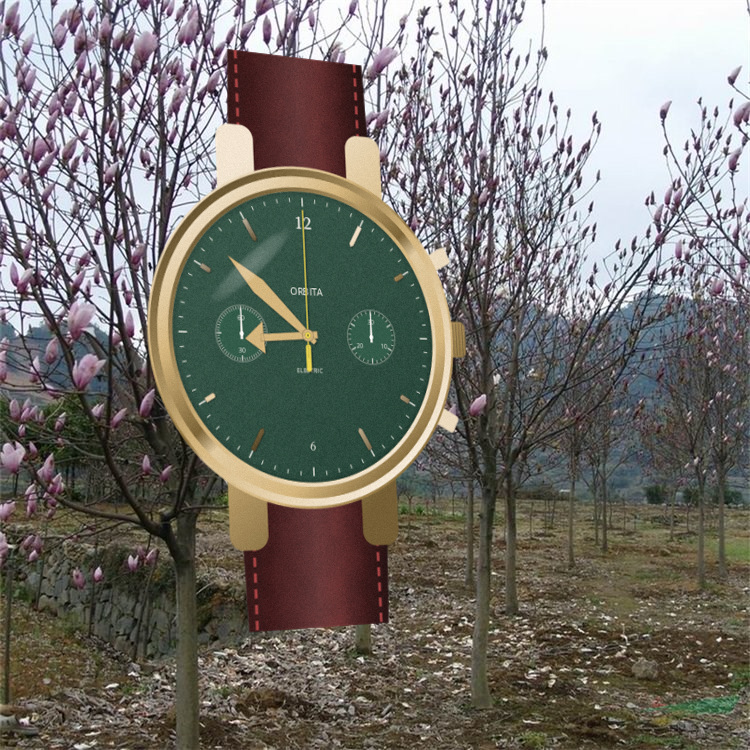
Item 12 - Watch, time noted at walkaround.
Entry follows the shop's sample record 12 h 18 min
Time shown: 8 h 52 min
